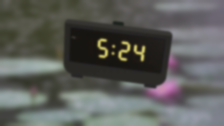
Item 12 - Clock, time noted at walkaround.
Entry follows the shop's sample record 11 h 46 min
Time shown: 5 h 24 min
